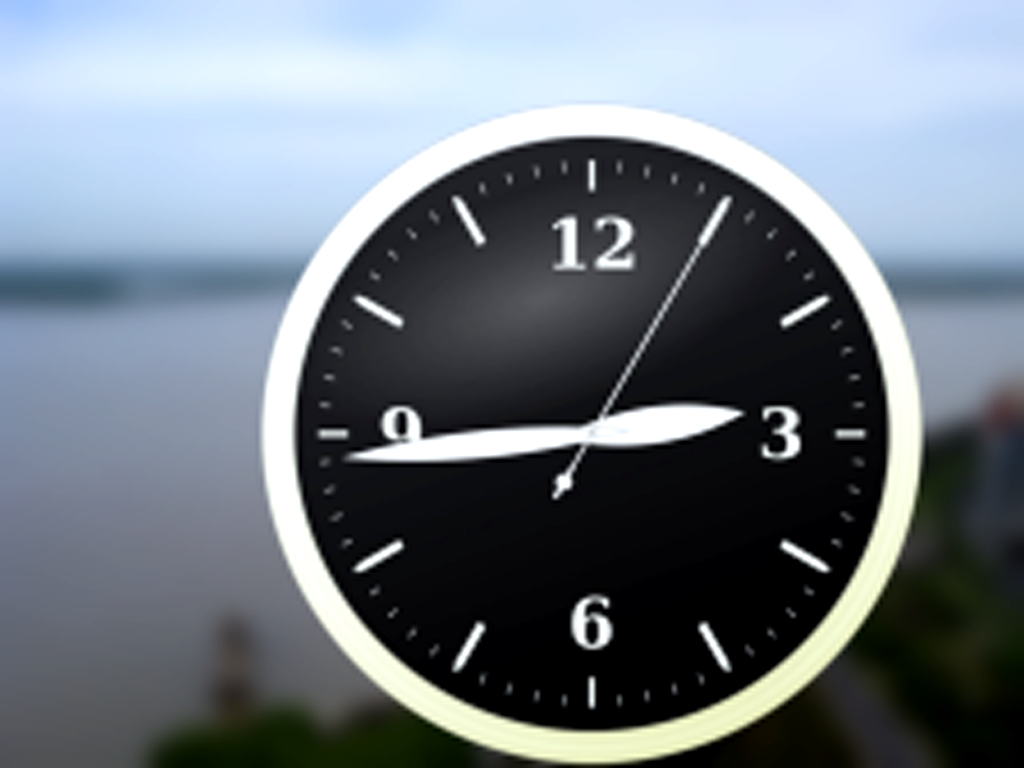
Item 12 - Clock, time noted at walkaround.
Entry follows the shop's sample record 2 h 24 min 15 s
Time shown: 2 h 44 min 05 s
